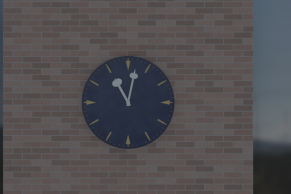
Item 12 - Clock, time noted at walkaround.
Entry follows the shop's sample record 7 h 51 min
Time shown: 11 h 02 min
